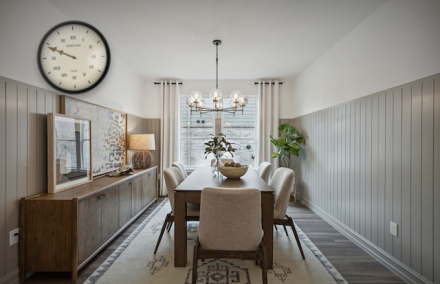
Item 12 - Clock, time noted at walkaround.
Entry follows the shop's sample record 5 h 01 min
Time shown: 9 h 49 min
